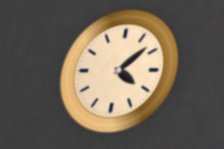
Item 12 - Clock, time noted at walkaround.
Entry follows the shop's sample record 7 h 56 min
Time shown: 4 h 08 min
